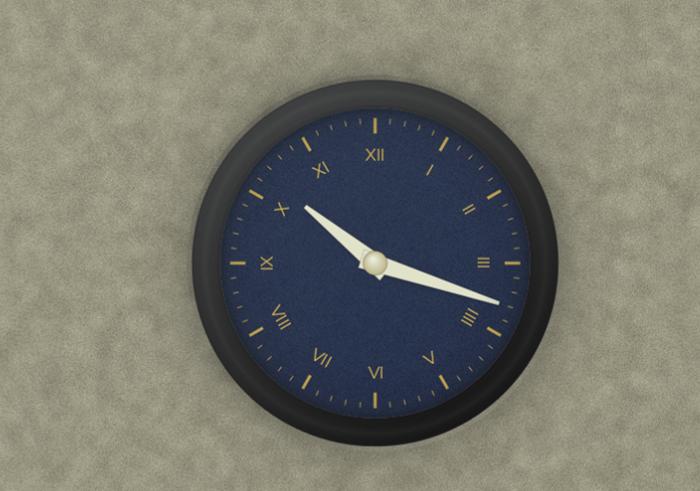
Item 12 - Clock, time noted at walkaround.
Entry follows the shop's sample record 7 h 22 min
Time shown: 10 h 18 min
